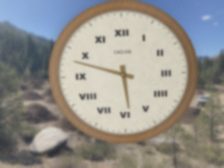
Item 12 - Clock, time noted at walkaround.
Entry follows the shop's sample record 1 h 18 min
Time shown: 5 h 48 min
